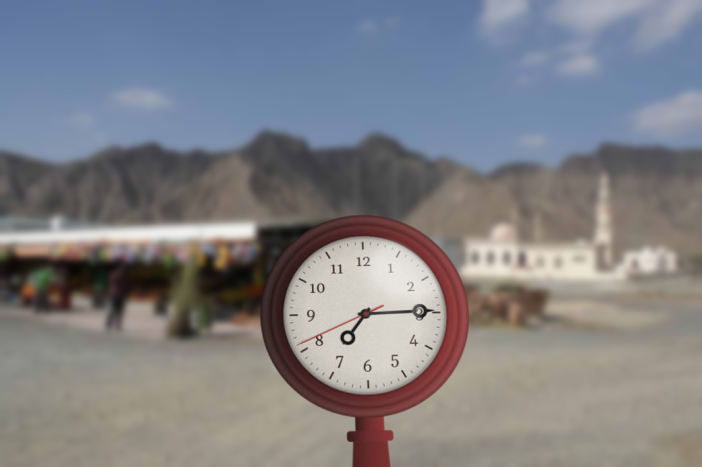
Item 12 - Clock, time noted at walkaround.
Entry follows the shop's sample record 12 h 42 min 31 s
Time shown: 7 h 14 min 41 s
